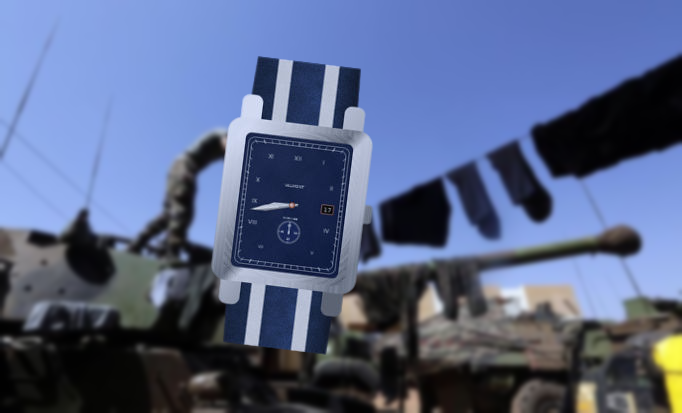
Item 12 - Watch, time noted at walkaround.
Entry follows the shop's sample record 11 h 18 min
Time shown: 8 h 43 min
